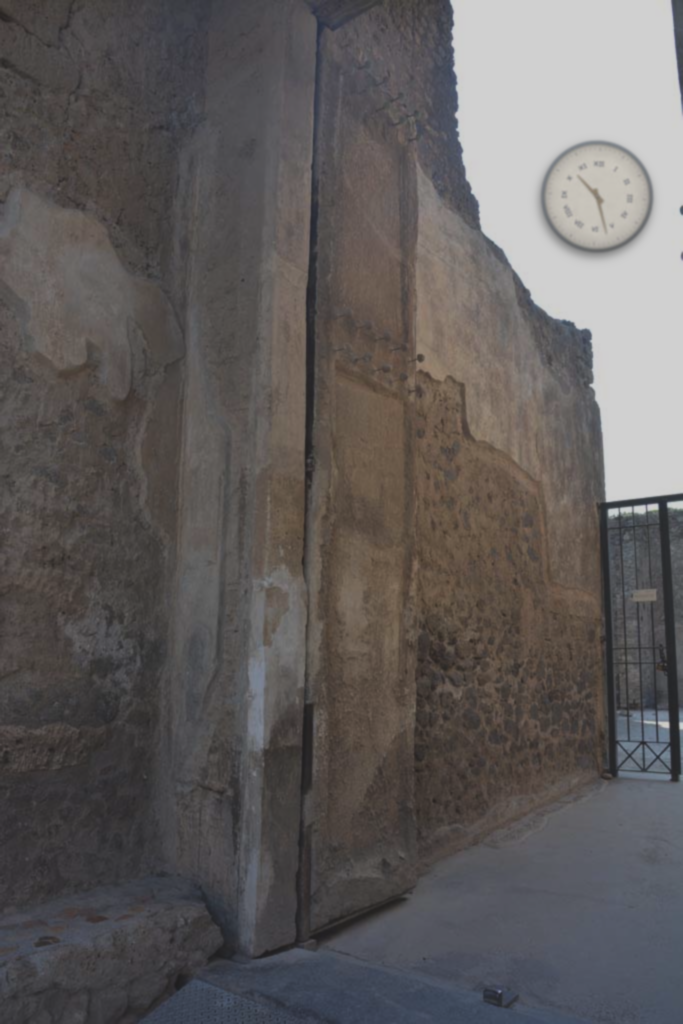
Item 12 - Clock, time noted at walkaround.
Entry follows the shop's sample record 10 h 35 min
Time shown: 10 h 27 min
